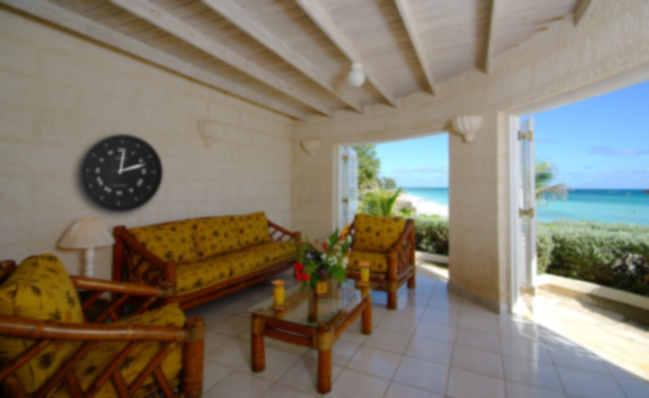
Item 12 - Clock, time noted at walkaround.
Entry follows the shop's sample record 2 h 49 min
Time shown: 12 h 12 min
